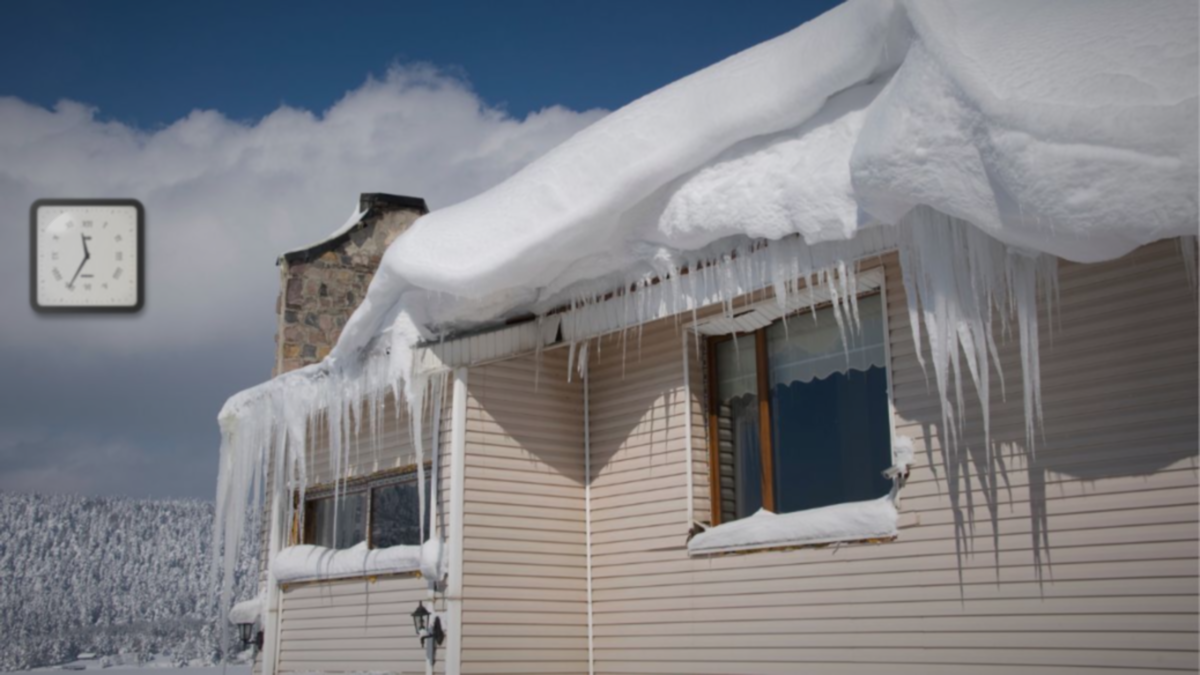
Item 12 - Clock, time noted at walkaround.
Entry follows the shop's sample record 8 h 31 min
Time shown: 11 h 35 min
